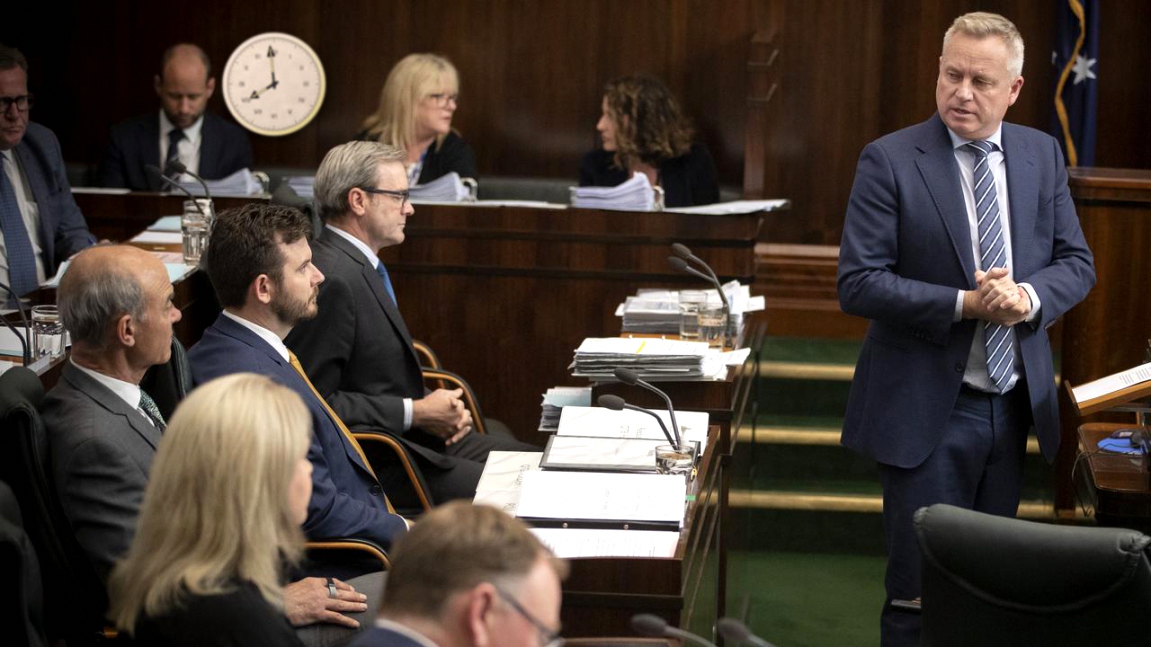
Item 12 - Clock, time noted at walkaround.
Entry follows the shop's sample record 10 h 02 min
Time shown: 7 h 59 min
